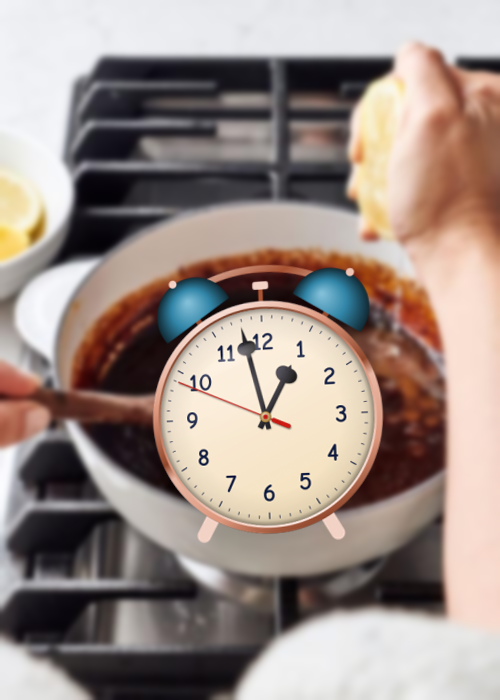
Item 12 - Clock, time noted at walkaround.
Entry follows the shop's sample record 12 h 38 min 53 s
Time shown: 12 h 57 min 49 s
